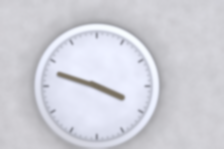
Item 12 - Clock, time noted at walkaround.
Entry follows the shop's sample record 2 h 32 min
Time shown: 3 h 48 min
